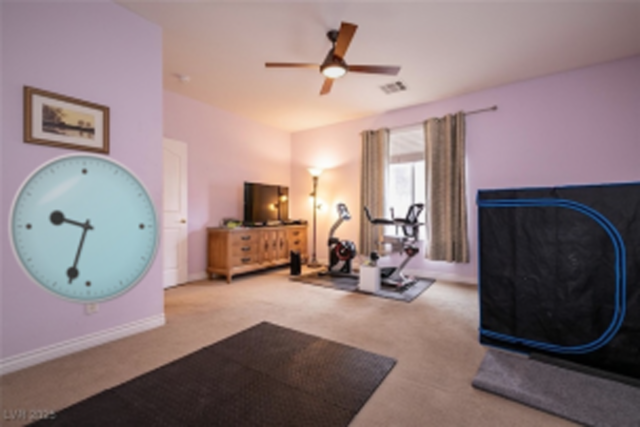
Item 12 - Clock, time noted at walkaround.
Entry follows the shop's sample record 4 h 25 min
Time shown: 9 h 33 min
